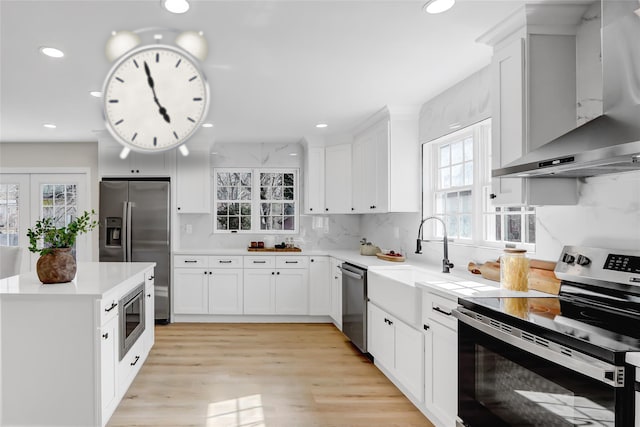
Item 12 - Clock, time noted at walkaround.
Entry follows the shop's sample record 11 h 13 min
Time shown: 4 h 57 min
